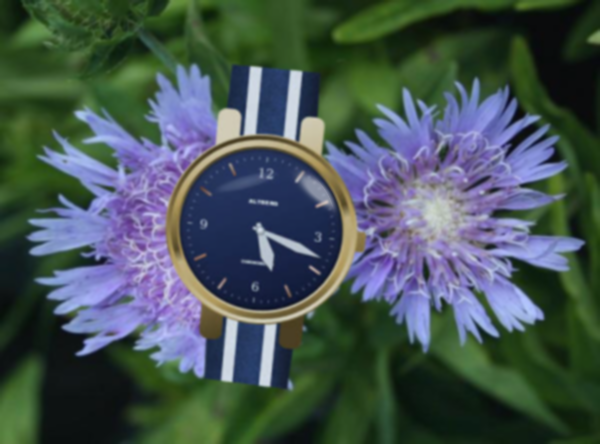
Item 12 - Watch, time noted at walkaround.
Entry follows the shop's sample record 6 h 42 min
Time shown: 5 h 18 min
